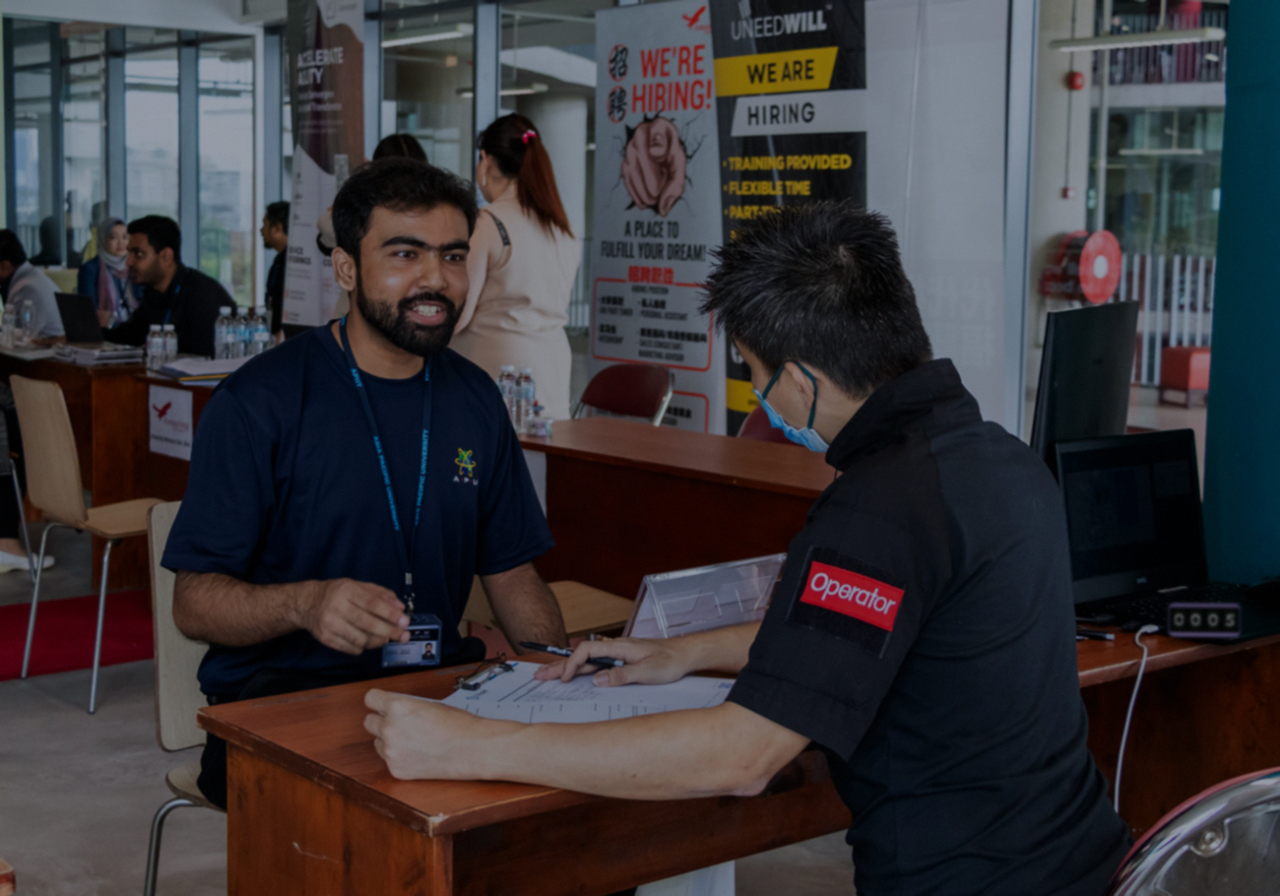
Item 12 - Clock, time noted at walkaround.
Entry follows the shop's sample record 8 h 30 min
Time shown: 0 h 05 min
